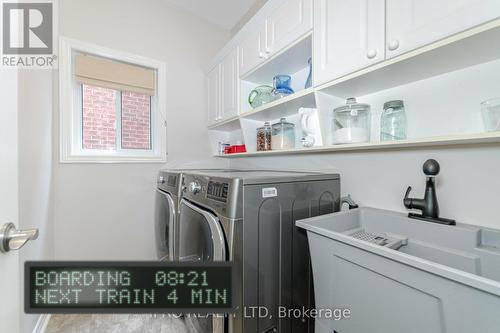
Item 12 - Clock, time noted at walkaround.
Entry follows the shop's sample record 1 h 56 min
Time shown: 8 h 21 min
